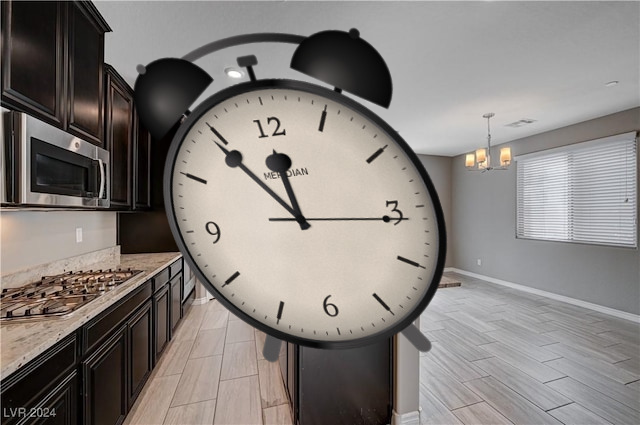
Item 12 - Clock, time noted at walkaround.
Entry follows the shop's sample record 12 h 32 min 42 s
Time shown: 11 h 54 min 16 s
